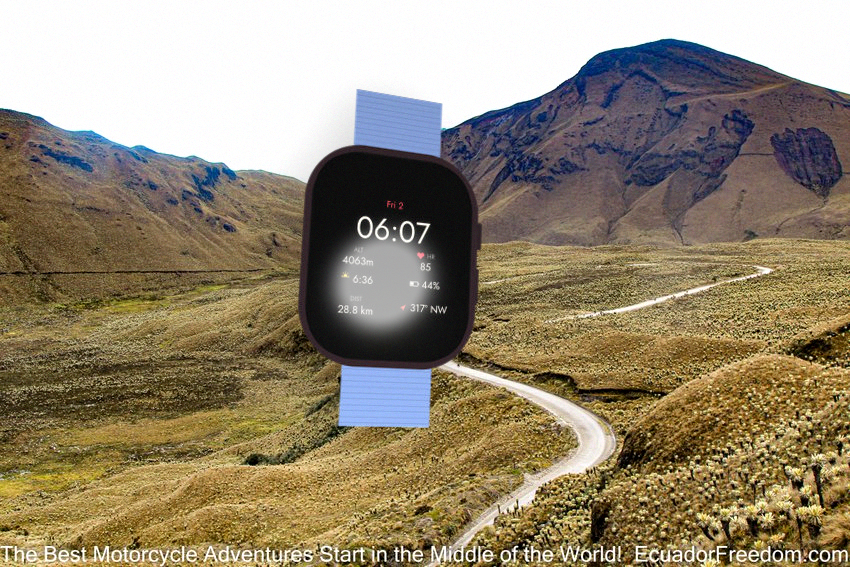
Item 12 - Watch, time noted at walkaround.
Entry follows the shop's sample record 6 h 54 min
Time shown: 6 h 07 min
